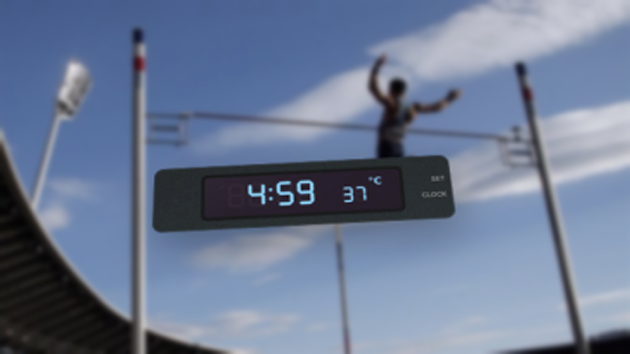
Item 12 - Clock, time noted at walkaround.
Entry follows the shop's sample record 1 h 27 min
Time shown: 4 h 59 min
